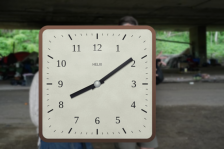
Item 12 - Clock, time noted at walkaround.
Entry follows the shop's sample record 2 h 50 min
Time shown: 8 h 09 min
